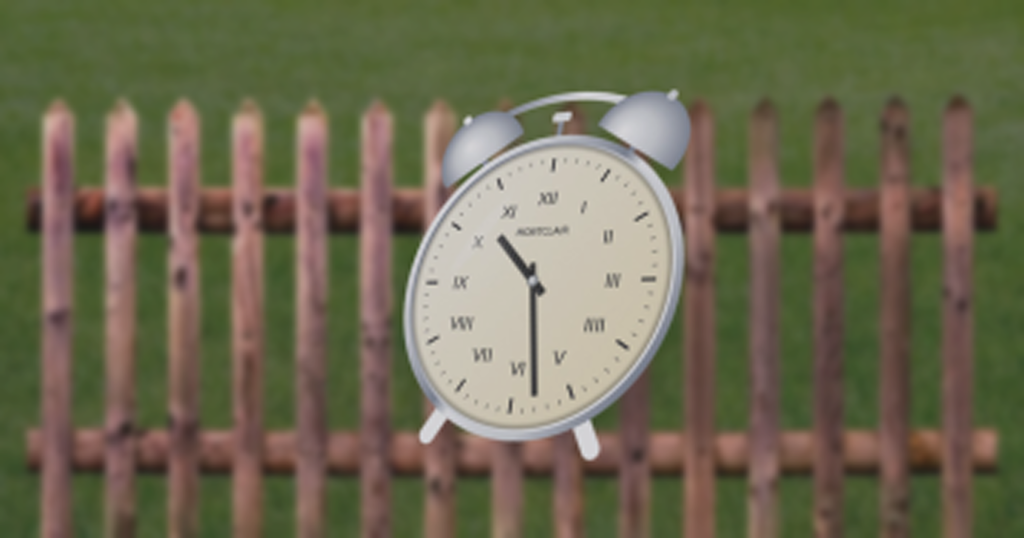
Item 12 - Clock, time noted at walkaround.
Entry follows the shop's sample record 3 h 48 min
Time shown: 10 h 28 min
